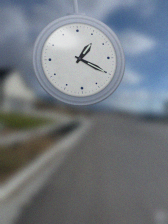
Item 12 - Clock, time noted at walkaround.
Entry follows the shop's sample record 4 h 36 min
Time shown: 1 h 20 min
